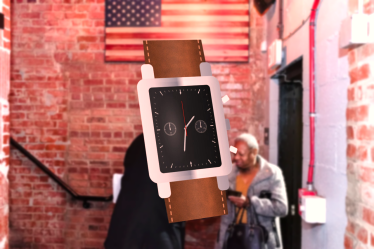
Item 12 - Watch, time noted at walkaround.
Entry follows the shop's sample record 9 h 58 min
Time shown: 1 h 32 min
